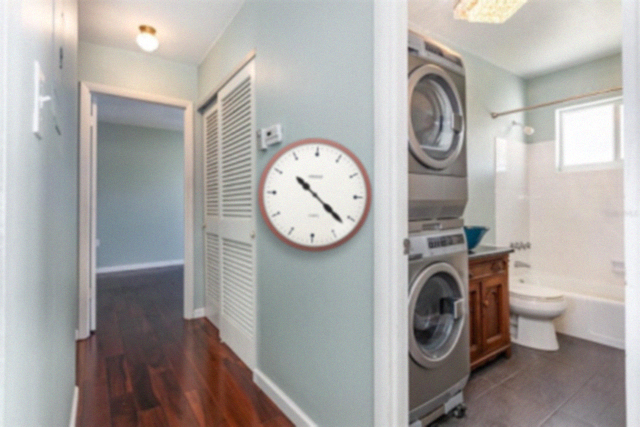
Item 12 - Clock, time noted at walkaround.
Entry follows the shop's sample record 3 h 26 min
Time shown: 10 h 22 min
